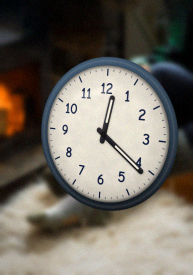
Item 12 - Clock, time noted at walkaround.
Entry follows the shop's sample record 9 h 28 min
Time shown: 12 h 21 min
